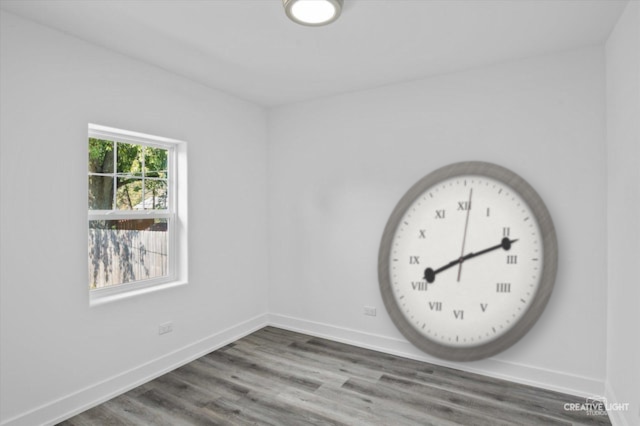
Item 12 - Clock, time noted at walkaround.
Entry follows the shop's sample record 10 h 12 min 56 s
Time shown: 8 h 12 min 01 s
